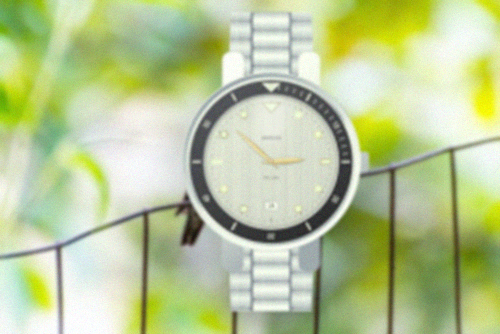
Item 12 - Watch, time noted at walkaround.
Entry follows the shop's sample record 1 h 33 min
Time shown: 2 h 52 min
